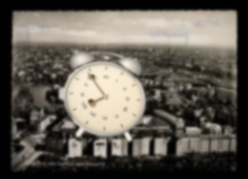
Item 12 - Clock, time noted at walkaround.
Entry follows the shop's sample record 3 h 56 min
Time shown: 7 h 54 min
